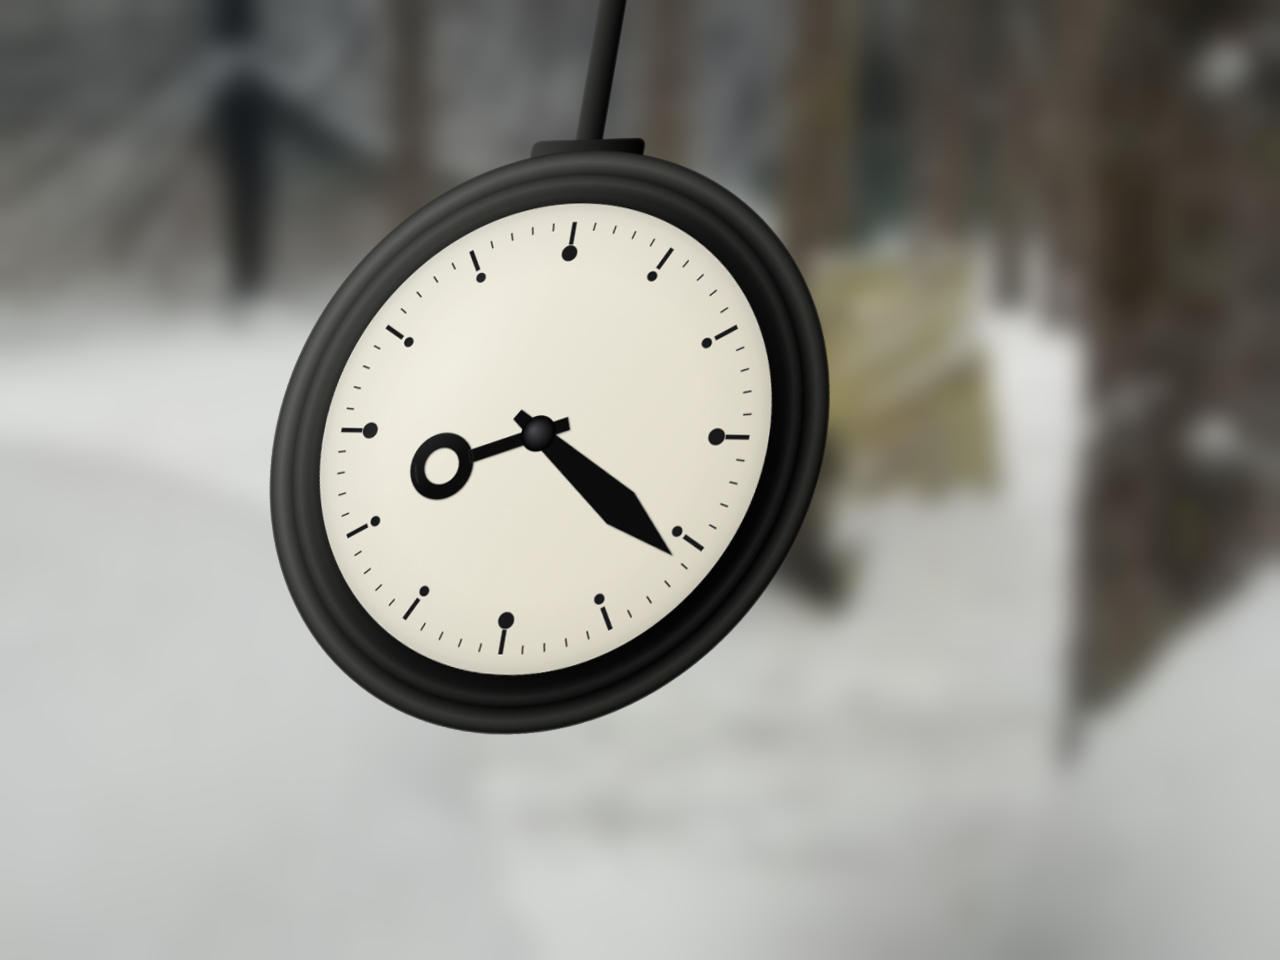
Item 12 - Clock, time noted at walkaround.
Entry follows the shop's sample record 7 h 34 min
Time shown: 8 h 21 min
